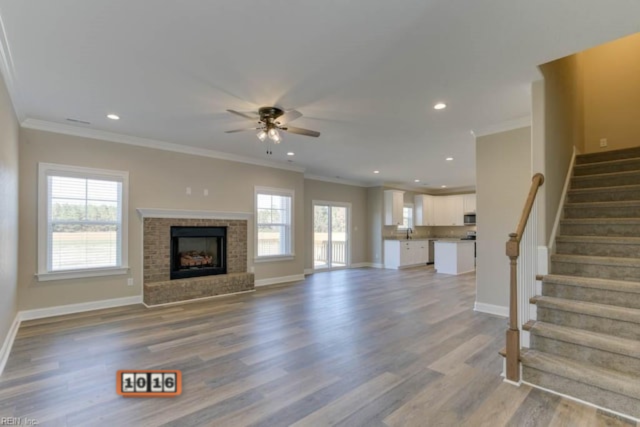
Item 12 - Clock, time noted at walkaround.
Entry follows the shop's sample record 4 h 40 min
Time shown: 10 h 16 min
